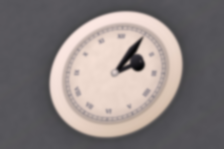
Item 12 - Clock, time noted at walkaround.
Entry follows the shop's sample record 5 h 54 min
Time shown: 2 h 05 min
